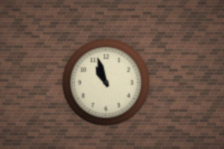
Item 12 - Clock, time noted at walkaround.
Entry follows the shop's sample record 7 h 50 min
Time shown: 10 h 57 min
